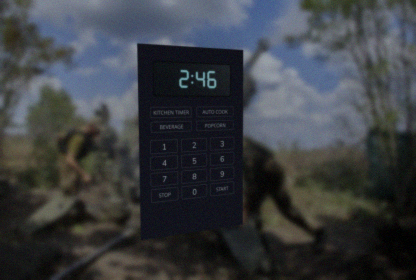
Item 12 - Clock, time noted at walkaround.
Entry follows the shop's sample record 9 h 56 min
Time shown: 2 h 46 min
